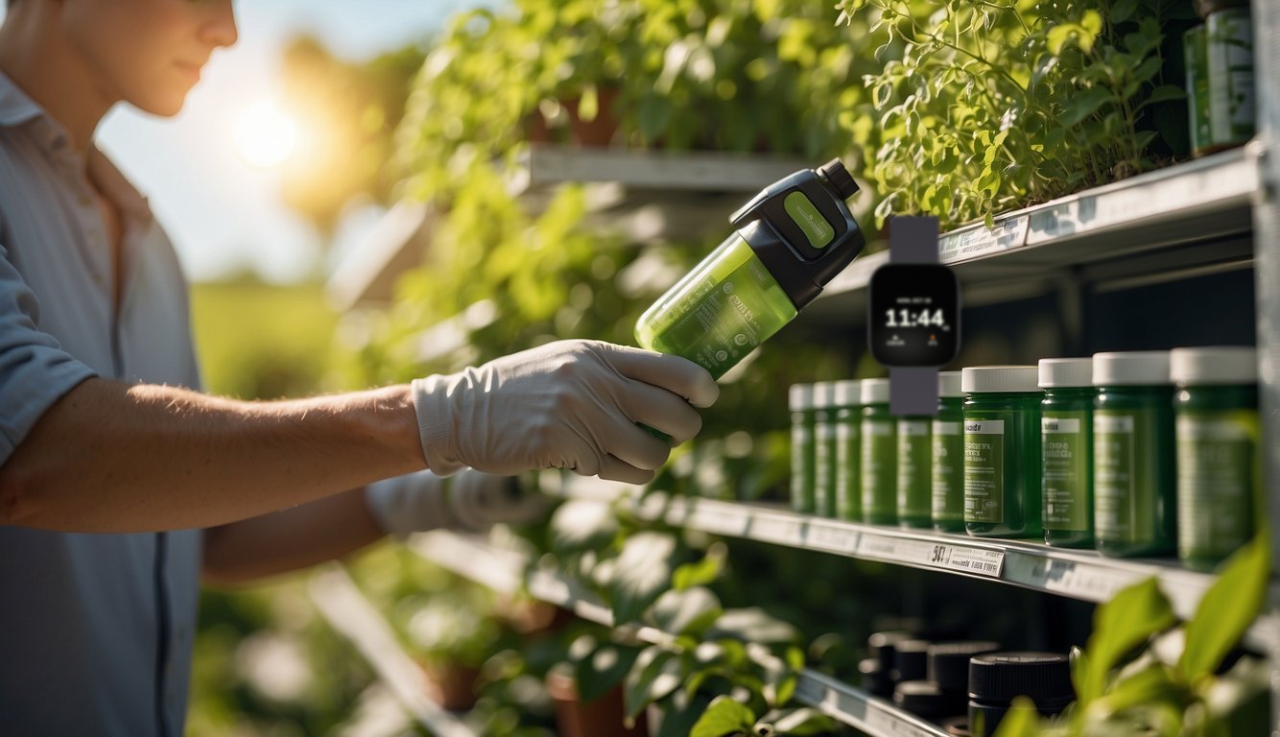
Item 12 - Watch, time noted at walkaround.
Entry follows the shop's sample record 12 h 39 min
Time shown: 11 h 44 min
